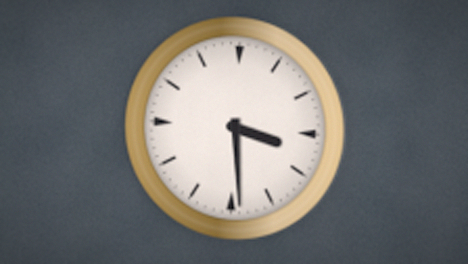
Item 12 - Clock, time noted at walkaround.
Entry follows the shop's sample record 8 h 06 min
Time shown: 3 h 29 min
